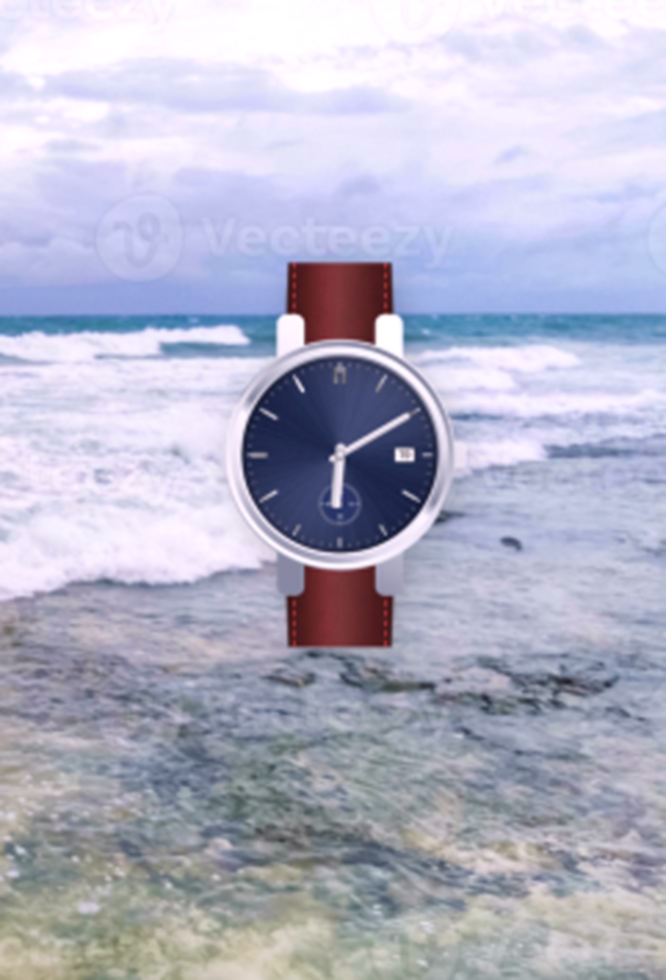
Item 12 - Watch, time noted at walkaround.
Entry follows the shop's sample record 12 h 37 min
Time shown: 6 h 10 min
